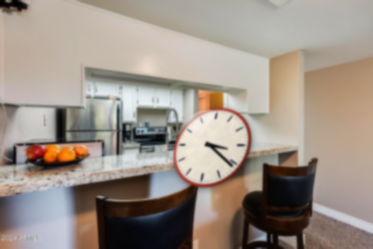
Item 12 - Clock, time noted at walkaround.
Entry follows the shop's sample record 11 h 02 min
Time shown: 3 h 21 min
